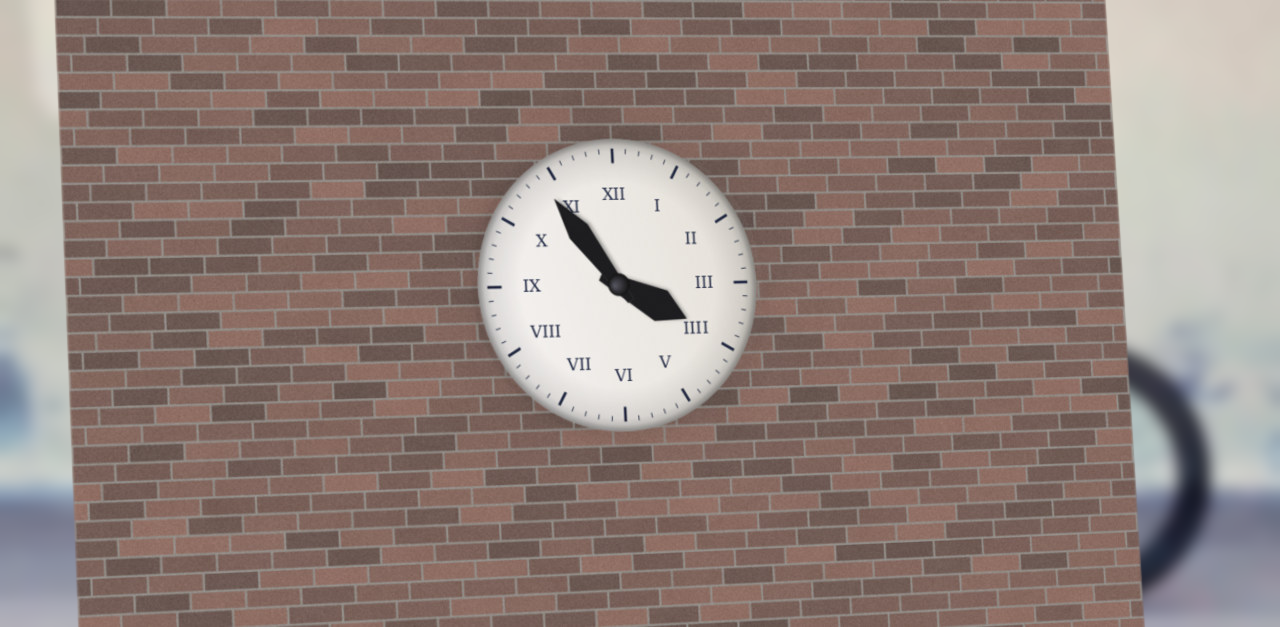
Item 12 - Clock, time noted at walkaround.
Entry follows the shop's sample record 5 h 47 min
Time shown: 3 h 54 min
